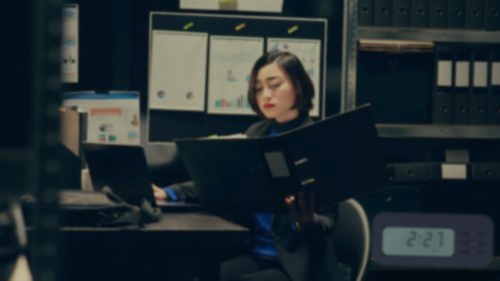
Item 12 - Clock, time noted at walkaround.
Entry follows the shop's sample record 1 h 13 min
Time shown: 2 h 27 min
